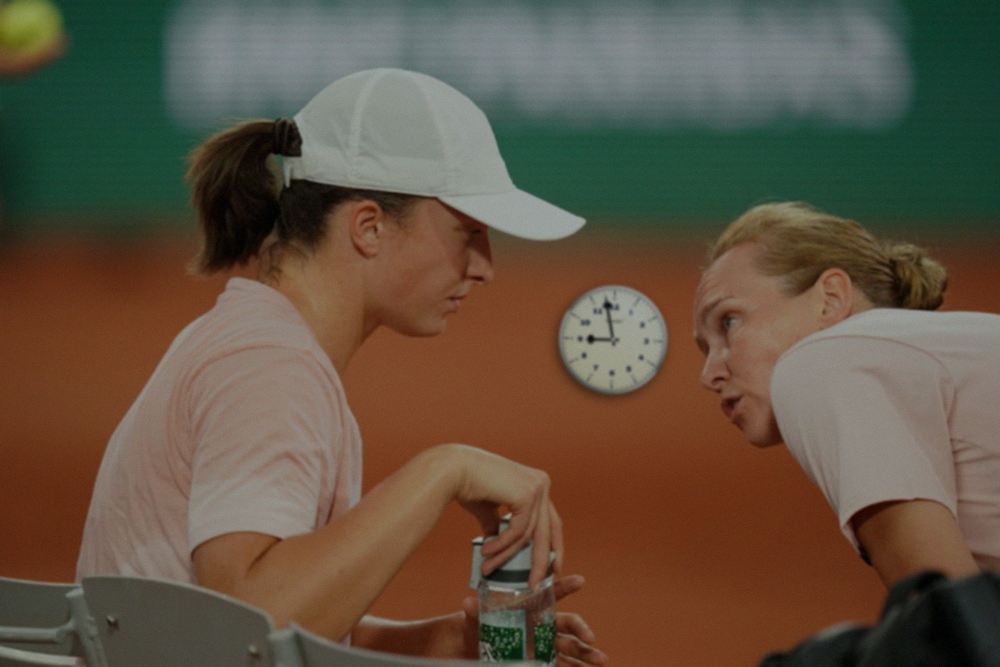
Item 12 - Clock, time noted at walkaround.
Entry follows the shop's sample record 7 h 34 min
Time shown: 8 h 58 min
